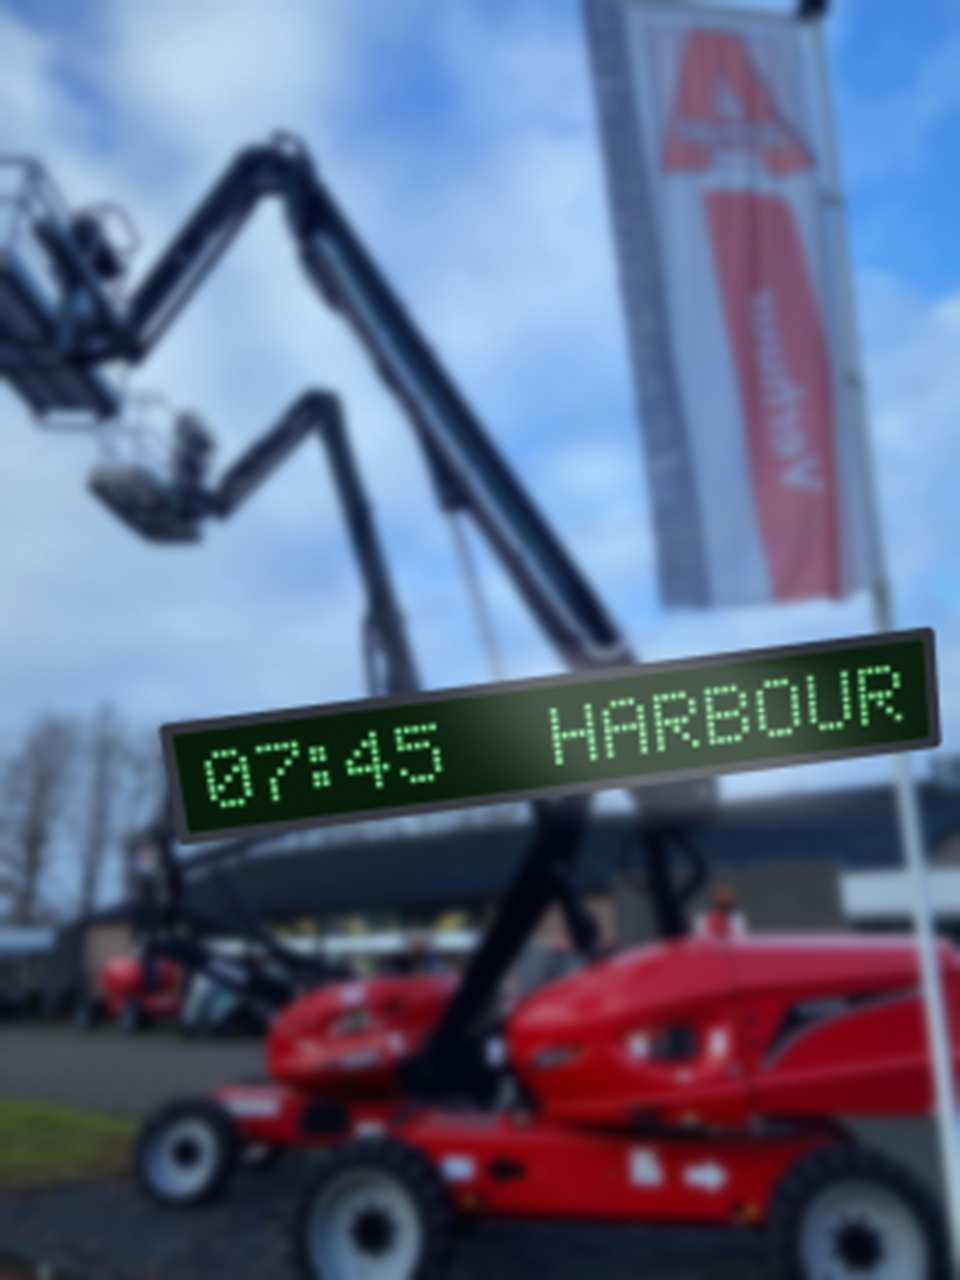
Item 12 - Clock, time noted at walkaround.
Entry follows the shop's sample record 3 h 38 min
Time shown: 7 h 45 min
